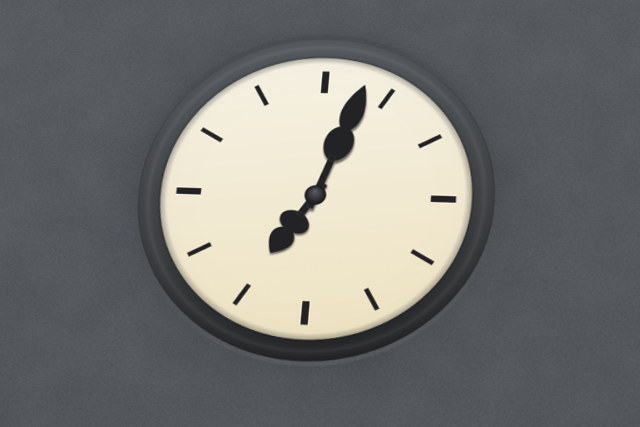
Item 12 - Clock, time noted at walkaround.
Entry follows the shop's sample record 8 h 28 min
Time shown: 7 h 03 min
